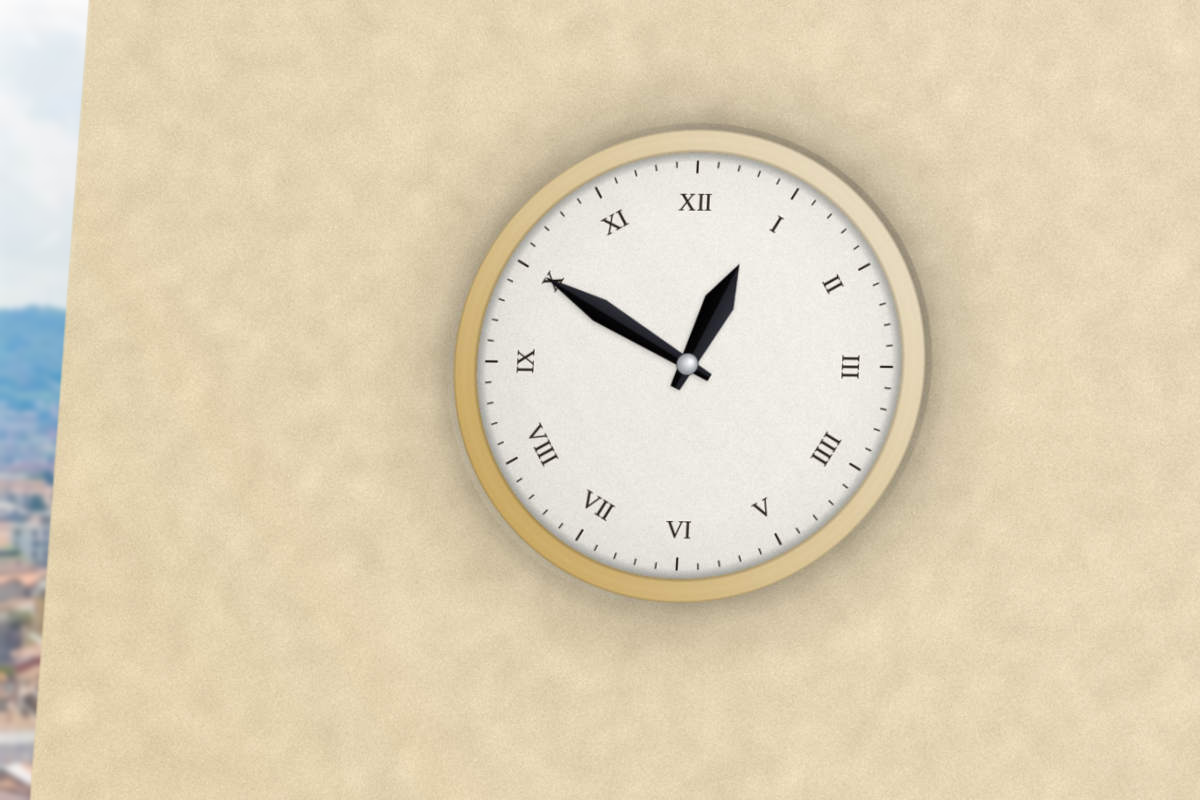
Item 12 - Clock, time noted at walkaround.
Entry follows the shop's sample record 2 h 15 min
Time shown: 12 h 50 min
